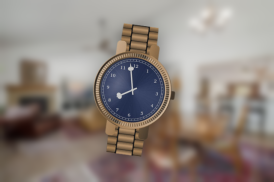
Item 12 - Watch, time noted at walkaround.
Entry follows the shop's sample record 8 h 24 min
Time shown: 7 h 58 min
